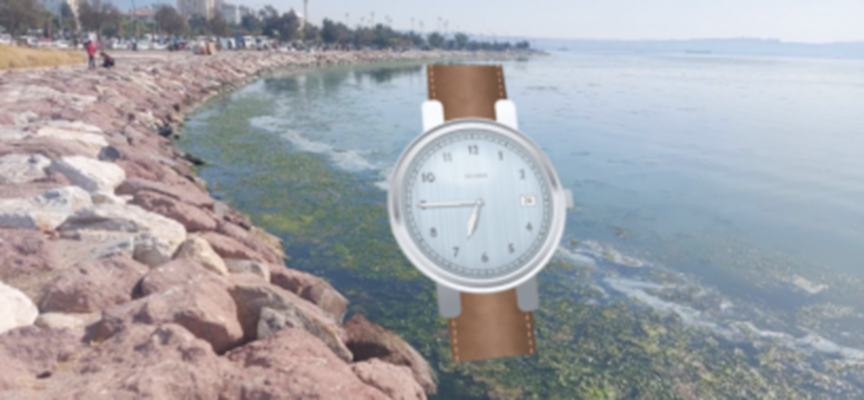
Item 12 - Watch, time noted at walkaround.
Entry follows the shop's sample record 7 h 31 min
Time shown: 6 h 45 min
